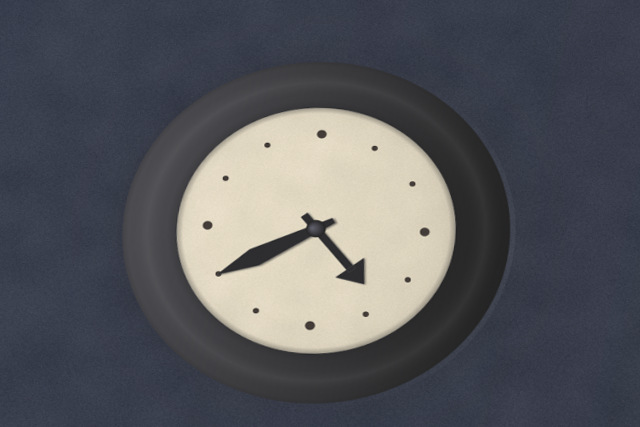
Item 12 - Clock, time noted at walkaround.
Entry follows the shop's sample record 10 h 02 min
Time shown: 4 h 40 min
